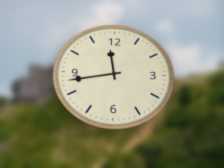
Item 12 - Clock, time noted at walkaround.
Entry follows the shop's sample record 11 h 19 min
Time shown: 11 h 43 min
